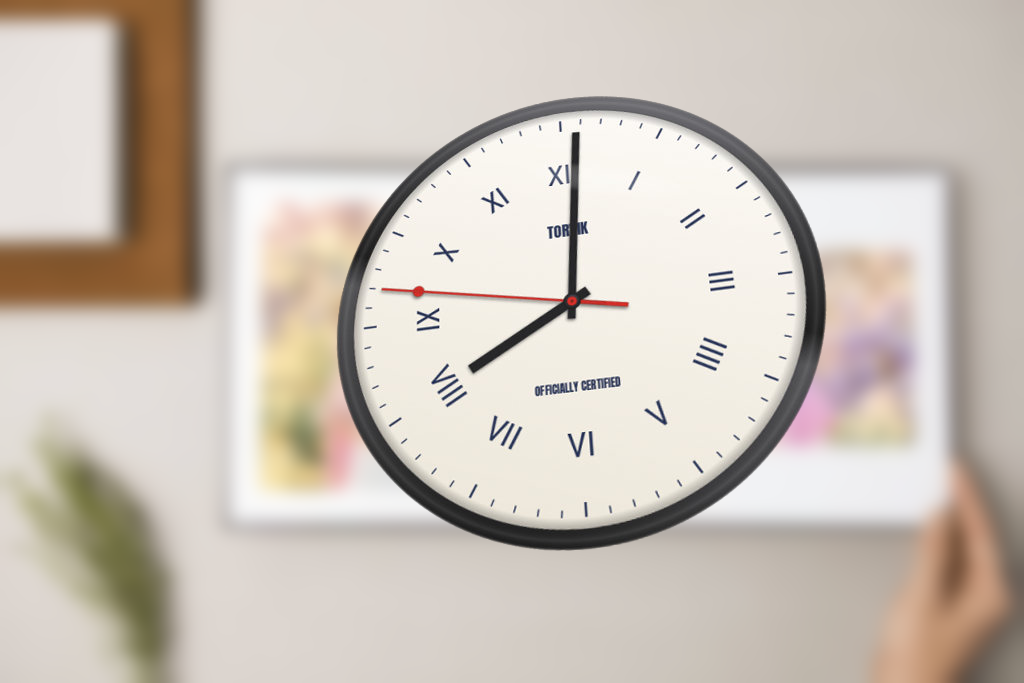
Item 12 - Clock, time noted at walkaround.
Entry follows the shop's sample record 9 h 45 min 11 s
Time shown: 8 h 00 min 47 s
